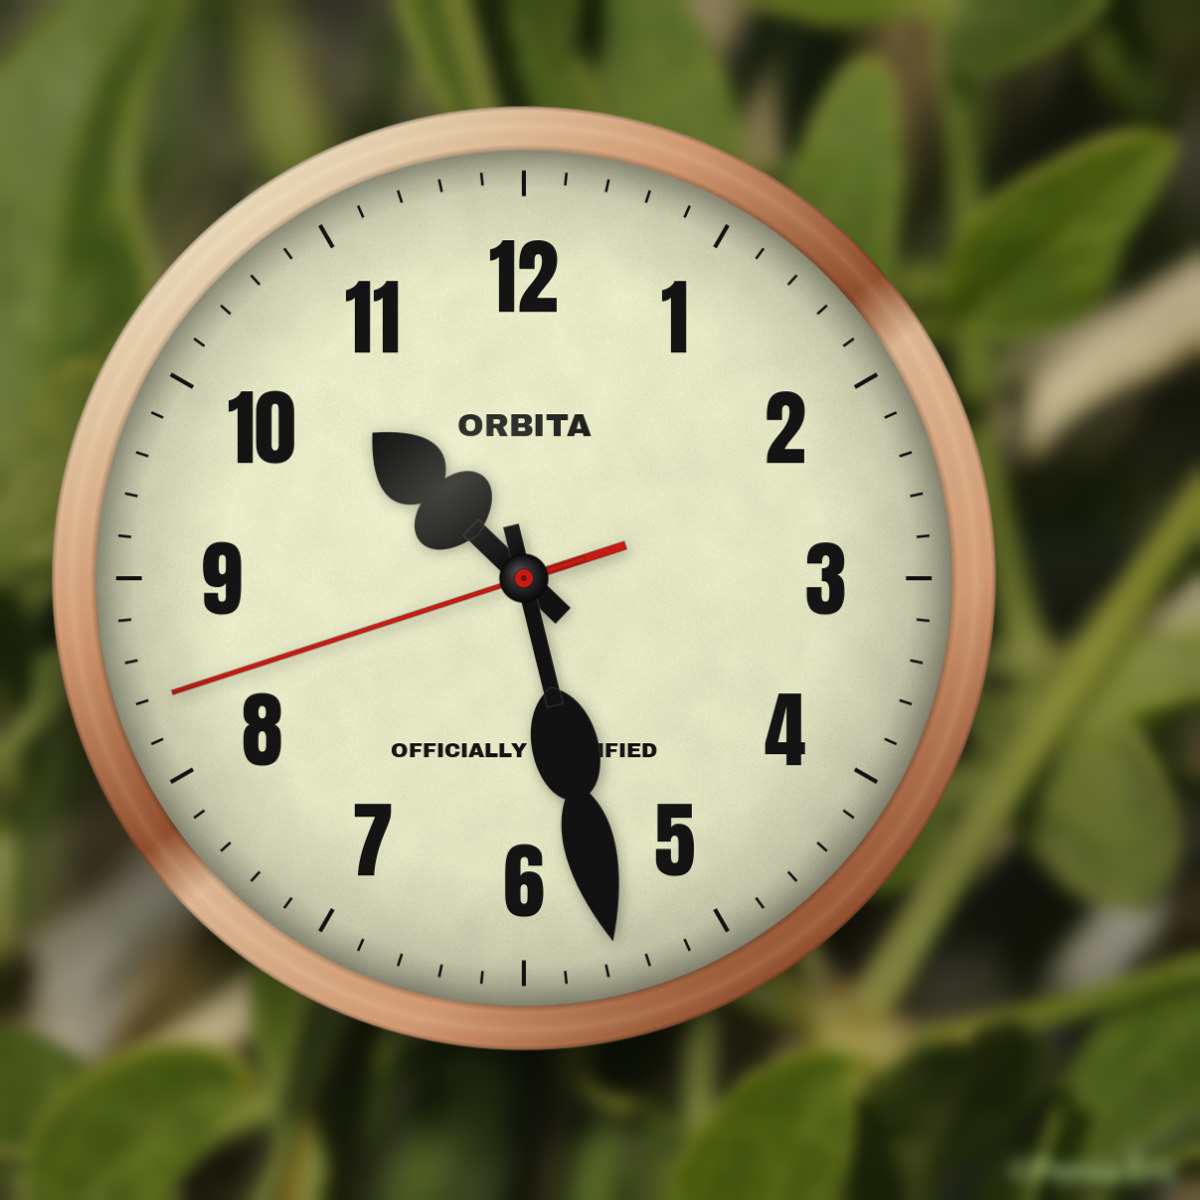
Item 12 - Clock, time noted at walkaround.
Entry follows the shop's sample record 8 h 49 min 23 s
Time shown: 10 h 27 min 42 s
